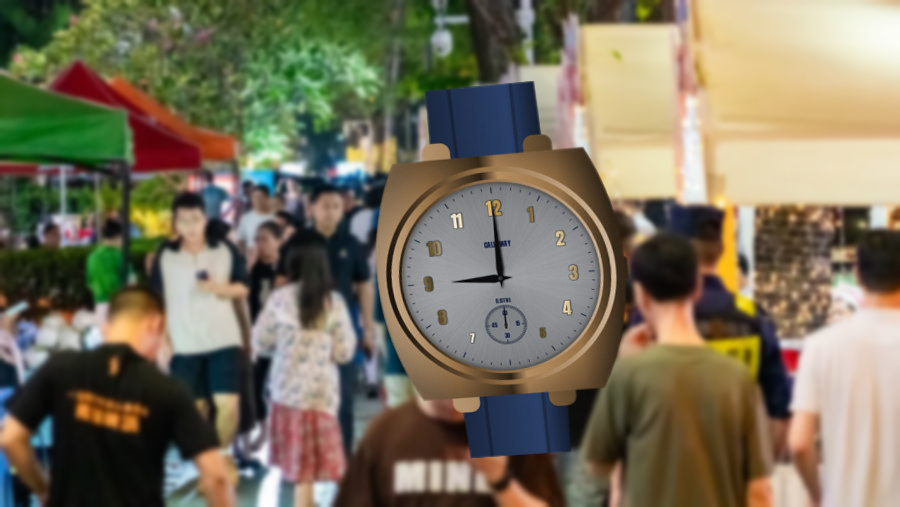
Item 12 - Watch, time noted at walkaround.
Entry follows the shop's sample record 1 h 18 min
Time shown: 9 h 00 min
